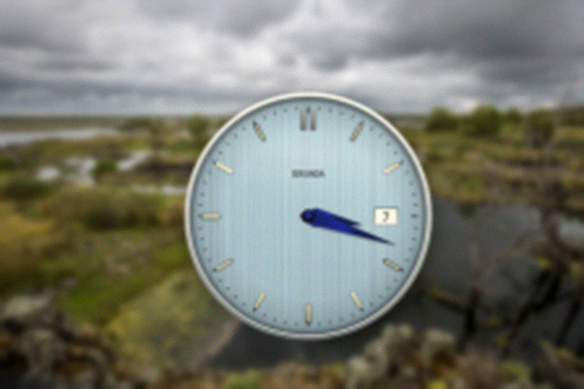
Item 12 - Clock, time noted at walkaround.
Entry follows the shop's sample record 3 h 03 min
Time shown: 3 h 18 min
